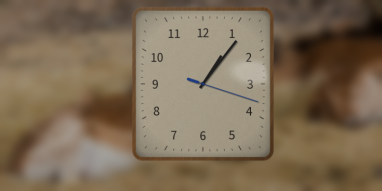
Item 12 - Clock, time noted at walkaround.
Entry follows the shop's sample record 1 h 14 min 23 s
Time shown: 1 h 06 min 18 s
